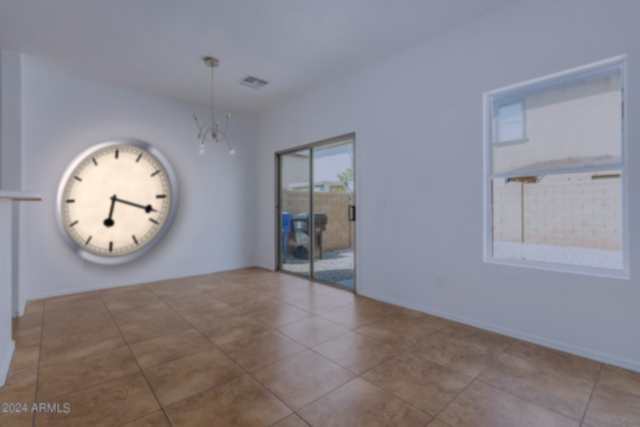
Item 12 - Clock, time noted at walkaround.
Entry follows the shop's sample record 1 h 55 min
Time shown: 6 h 18 min
